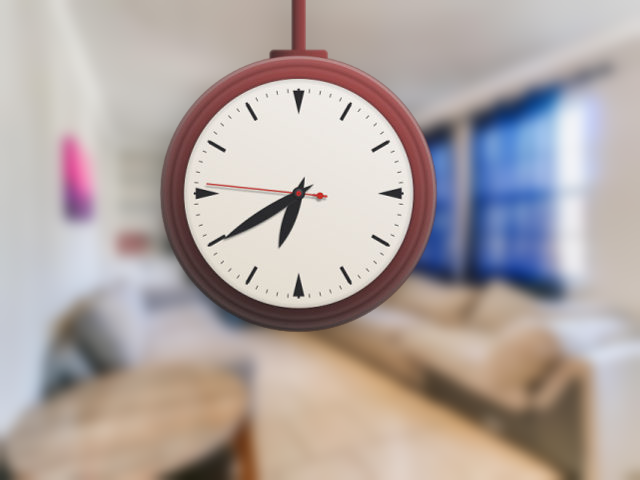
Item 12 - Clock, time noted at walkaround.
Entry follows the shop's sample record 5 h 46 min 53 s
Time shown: 6 h 39 min 46 s
